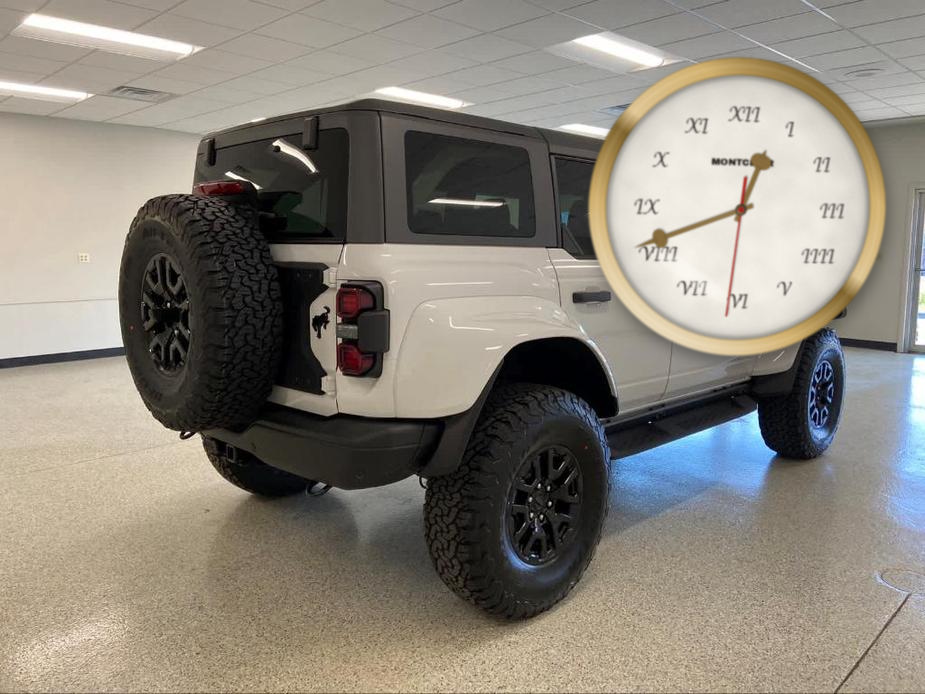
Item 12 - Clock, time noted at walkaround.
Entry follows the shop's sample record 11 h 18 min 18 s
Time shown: 12 h 41 min 31 s
